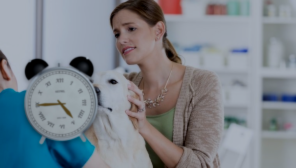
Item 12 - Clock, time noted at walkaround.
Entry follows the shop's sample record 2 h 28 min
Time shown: 4 h 45 min
